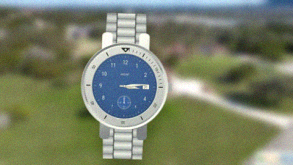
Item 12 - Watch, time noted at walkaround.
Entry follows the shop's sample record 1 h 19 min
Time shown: 3 h 14 min
